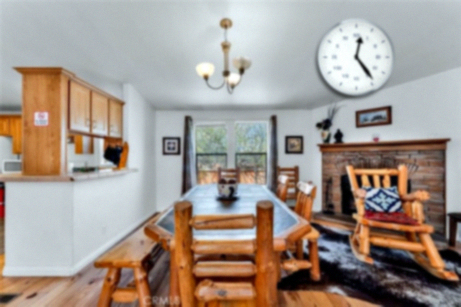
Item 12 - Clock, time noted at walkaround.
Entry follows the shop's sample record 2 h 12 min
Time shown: 12 h 24 min
